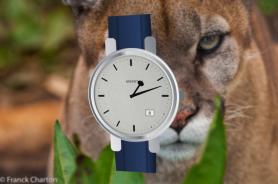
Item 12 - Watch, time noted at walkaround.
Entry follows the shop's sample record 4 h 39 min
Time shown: 1 h 12 min
